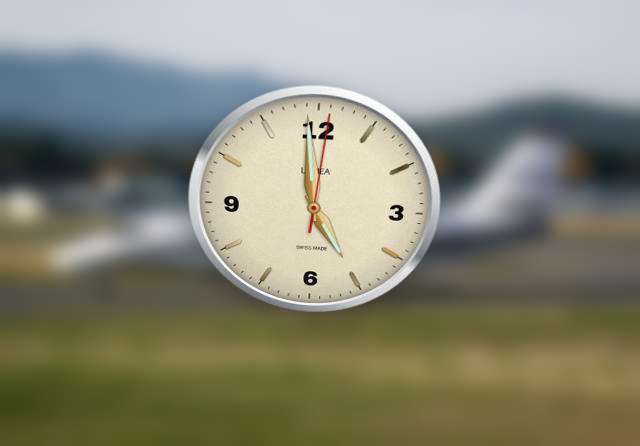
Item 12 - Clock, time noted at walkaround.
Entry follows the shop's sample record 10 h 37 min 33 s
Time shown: 4 h 59 min 01 s
